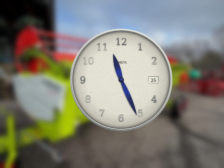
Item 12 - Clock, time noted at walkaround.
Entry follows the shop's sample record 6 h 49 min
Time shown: 11 h 26 min
